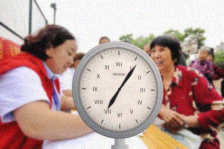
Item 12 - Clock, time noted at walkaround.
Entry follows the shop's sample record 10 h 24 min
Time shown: 7 h 06 min
